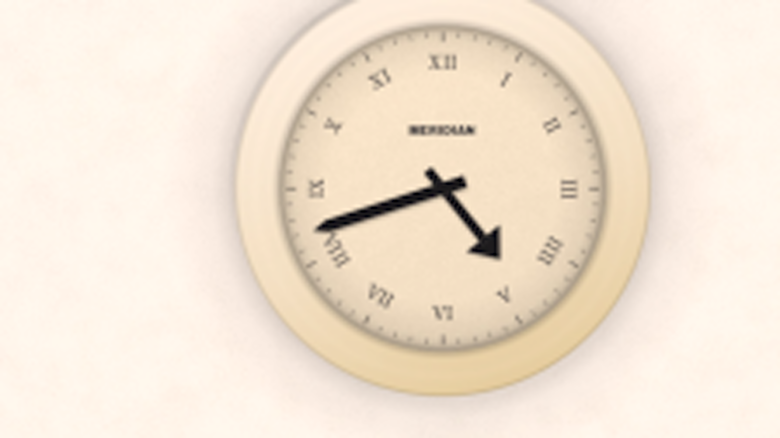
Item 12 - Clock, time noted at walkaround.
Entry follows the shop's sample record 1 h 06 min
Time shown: 4 h 42 min
